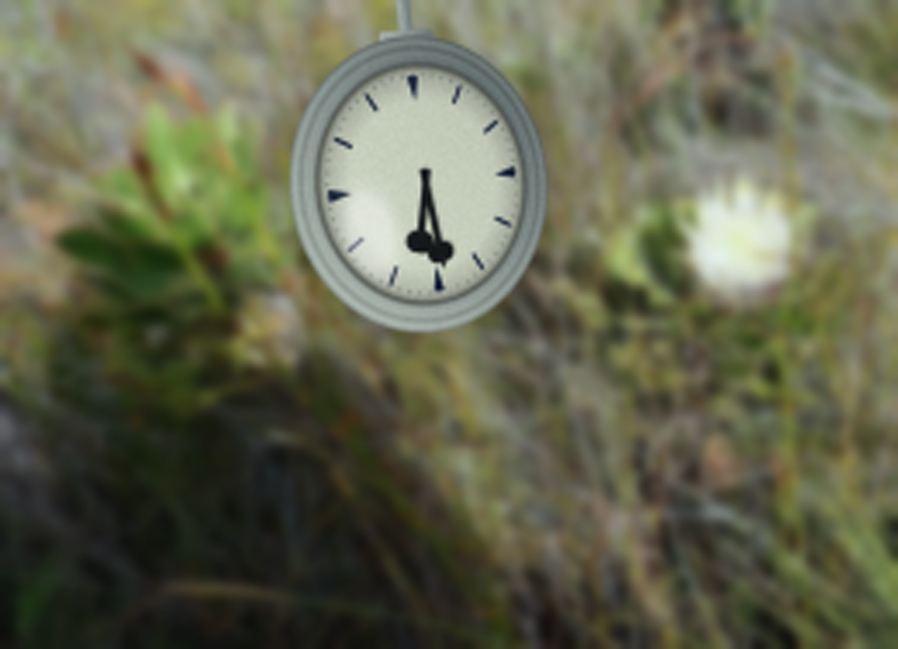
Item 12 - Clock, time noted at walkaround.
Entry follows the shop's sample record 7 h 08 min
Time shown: 6 h 29 min
